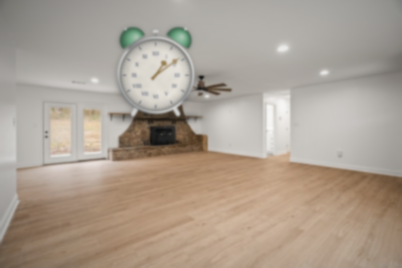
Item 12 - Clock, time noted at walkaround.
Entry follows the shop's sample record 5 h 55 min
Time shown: 1 h 09 min
